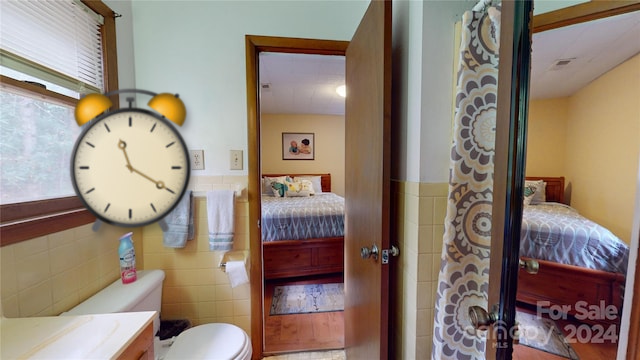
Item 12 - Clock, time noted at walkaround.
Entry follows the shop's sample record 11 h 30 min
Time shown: 11 h 20 min
